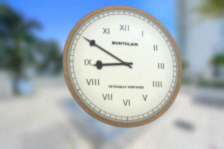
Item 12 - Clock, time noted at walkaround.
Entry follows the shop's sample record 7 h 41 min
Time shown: 8 h 50 min
